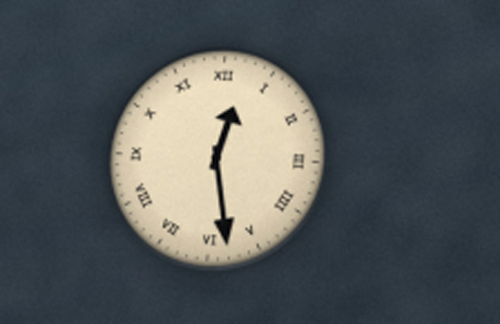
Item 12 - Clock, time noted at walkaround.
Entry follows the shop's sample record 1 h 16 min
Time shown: 12 h 28 min
